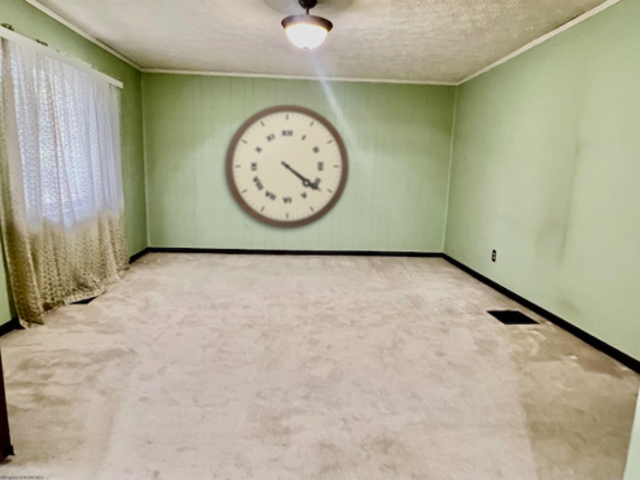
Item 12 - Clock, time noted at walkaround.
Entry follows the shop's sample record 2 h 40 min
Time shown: 4 h 21 min
